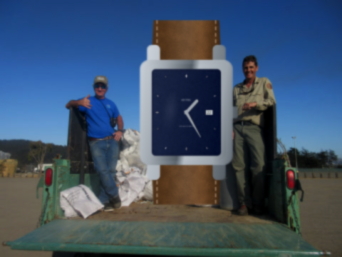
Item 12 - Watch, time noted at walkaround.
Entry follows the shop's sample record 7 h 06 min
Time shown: 1 h 25 min
